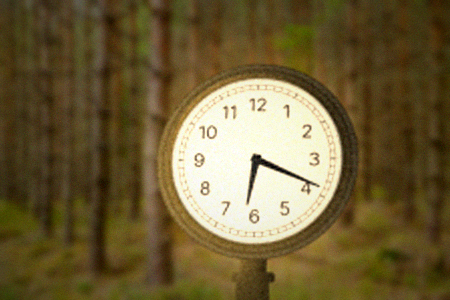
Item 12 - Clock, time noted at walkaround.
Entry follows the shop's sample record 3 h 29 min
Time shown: 6 h 19 min
